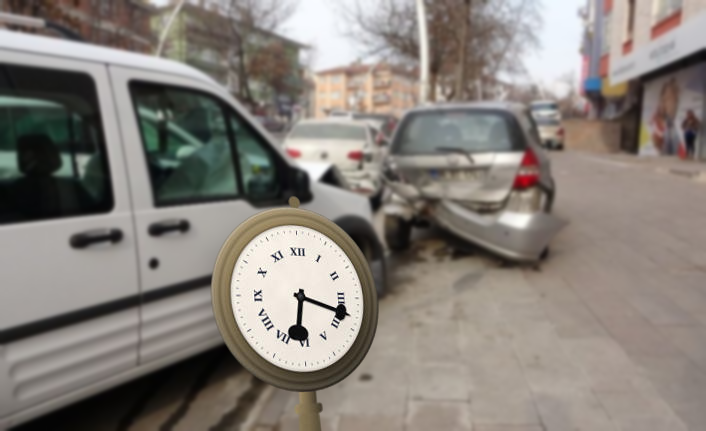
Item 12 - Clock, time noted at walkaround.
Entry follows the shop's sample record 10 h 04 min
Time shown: 6 h 18 min
